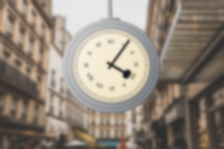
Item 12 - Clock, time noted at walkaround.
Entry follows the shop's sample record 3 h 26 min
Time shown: 4 h 06 min
